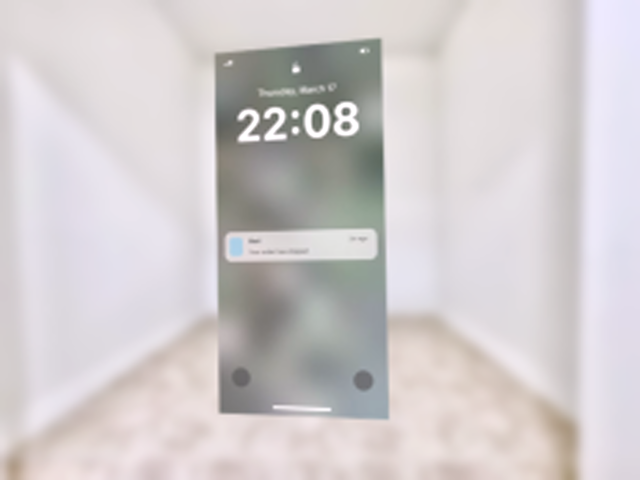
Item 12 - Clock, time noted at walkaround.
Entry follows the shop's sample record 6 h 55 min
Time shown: 22 h 08 min
